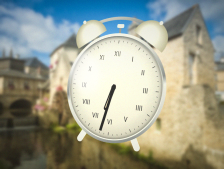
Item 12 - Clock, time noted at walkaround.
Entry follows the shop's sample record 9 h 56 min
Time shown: 6 h 32 min
